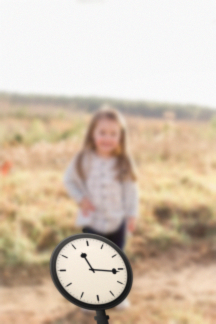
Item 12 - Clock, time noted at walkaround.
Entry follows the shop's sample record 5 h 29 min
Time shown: 11 h 16 min
